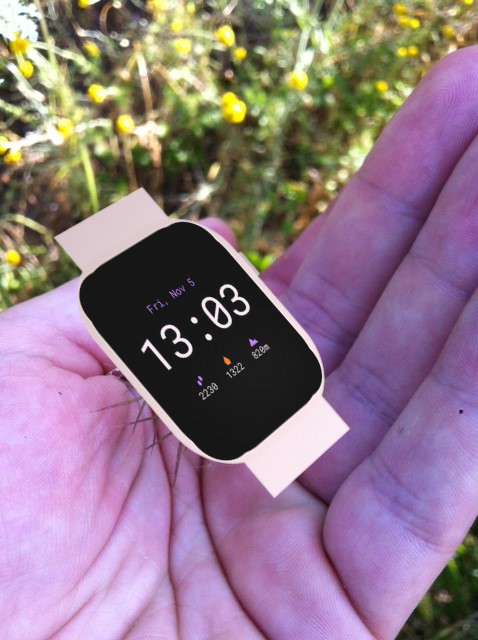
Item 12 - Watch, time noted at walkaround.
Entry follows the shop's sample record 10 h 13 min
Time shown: 13 h 03 min
